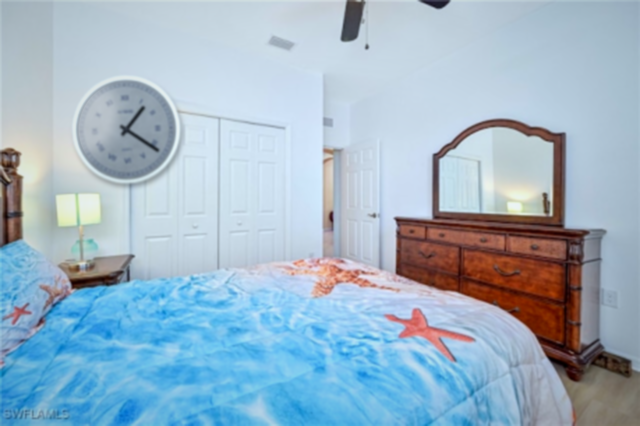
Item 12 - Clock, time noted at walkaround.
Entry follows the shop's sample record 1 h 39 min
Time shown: 1 h 21 min
